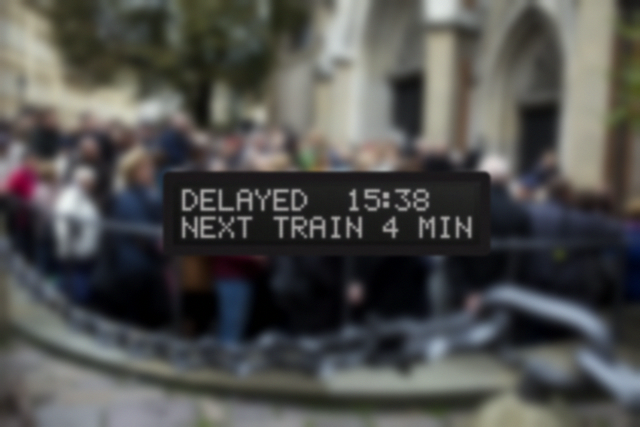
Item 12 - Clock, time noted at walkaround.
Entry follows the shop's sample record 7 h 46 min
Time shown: 15 h 38 min
